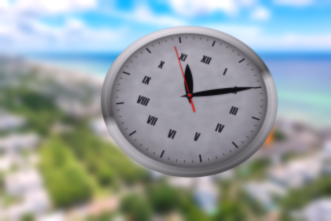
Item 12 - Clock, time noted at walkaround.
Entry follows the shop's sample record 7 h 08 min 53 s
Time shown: 11 h 09 min 54 s
